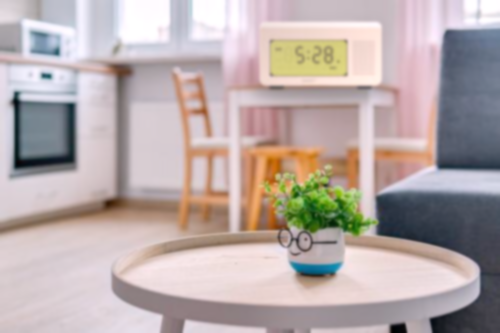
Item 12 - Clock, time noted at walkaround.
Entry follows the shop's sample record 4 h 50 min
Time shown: 5 h 28 min
